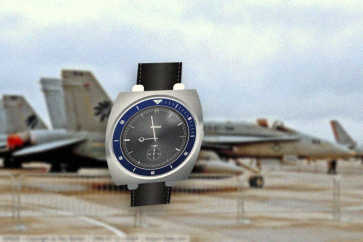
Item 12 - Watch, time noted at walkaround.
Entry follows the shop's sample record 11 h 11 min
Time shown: 8 h 58 min
